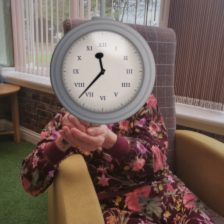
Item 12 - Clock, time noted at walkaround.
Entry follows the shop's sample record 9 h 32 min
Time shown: 11 h 37 min
